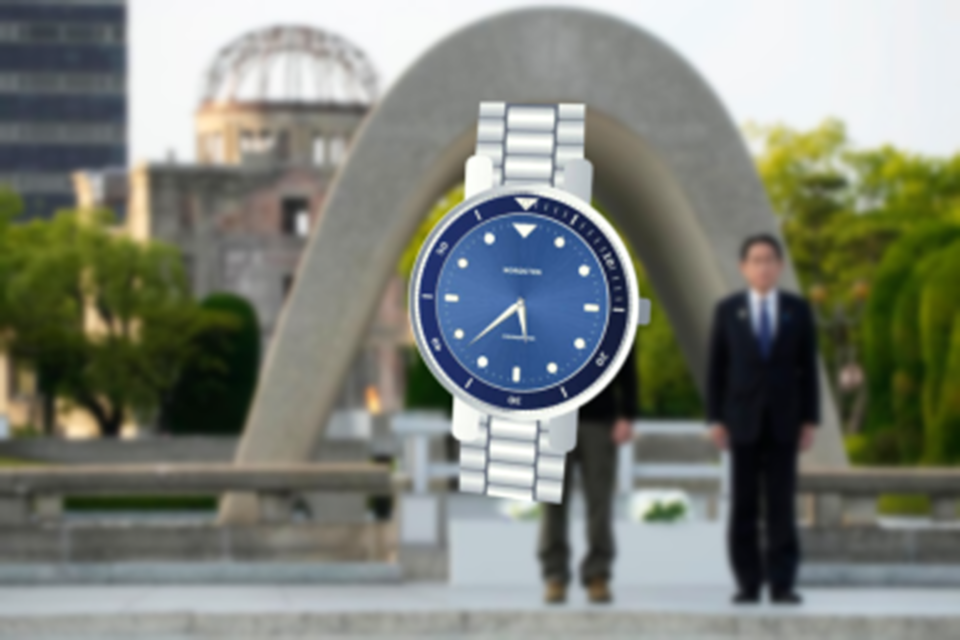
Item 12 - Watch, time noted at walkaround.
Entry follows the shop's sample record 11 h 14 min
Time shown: 5 h 38 min
